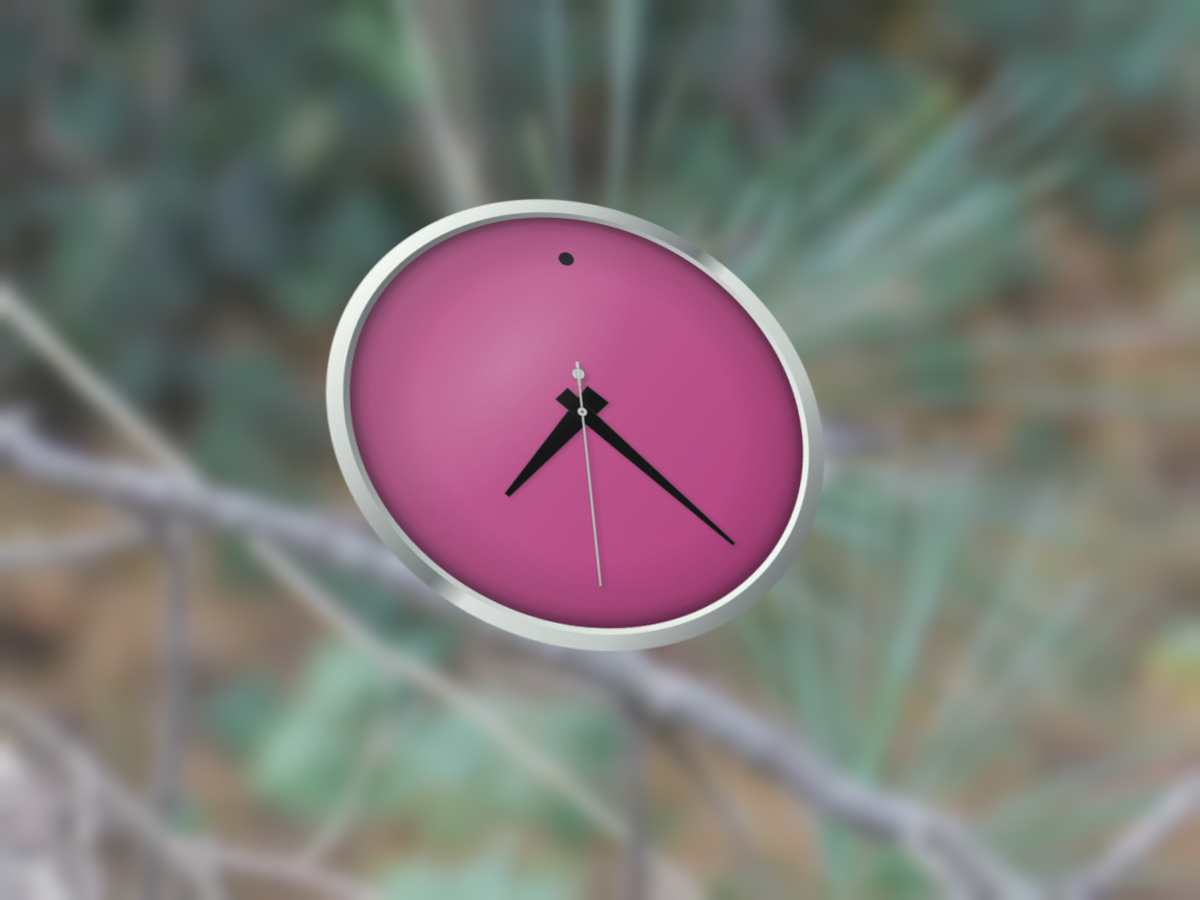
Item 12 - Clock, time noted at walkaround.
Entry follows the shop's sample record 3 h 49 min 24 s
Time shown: 7 h 22 min 30 s
